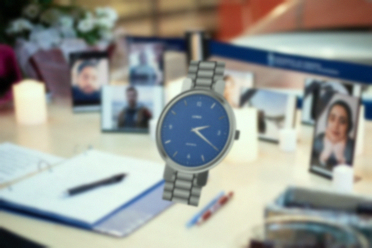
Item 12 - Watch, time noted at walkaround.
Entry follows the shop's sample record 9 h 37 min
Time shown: 2 h 20 min
